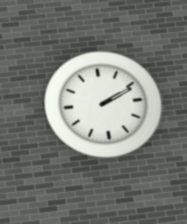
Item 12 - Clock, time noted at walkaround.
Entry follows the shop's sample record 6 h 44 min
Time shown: 2 h 11 min
